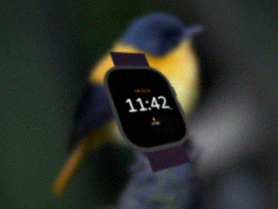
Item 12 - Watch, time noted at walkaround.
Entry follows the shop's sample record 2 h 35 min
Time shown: 11 h 42 min
